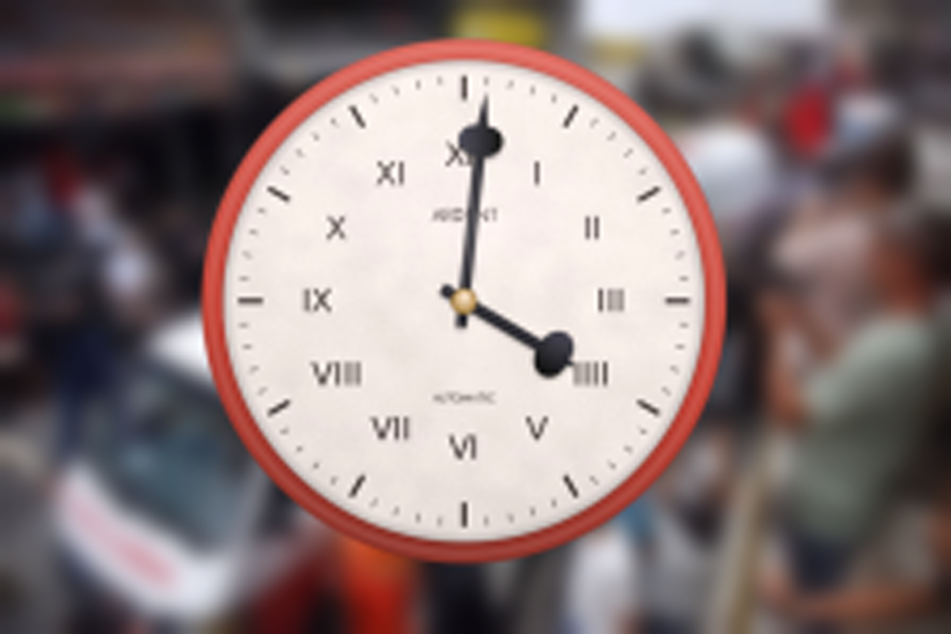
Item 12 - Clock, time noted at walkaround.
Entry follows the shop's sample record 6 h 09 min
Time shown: 4 h 01 min
